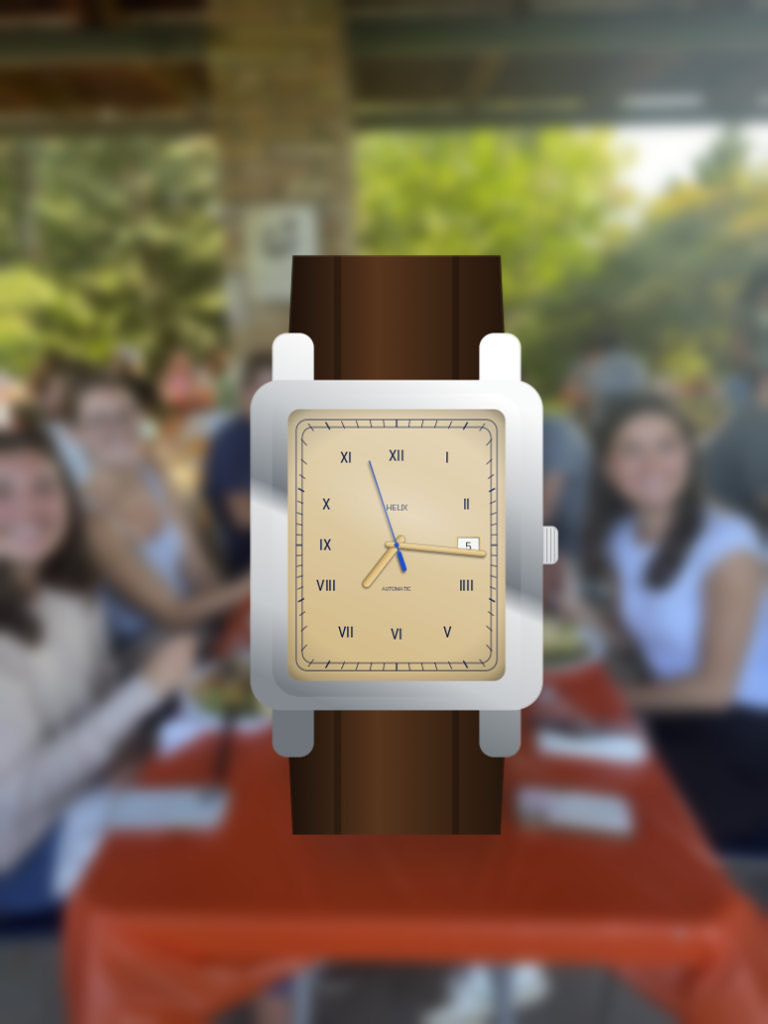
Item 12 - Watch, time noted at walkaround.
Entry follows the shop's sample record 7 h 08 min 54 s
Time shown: 7 h 15 min 57 s
